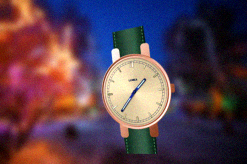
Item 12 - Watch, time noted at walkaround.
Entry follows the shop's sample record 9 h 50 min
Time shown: 1 h 37 min
